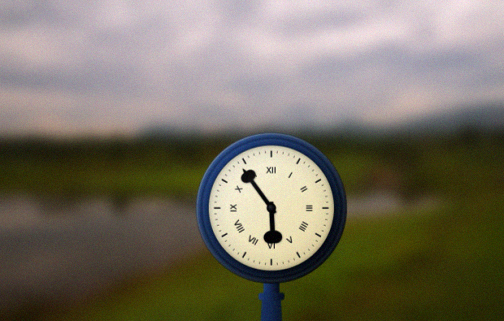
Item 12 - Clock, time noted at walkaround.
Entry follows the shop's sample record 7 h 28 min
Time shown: 5 h 54 min
